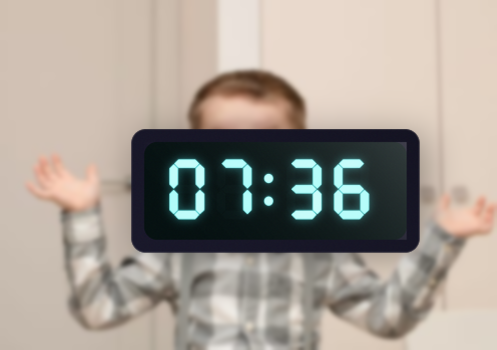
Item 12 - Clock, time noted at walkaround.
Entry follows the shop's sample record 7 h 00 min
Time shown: 7 h 36 min
